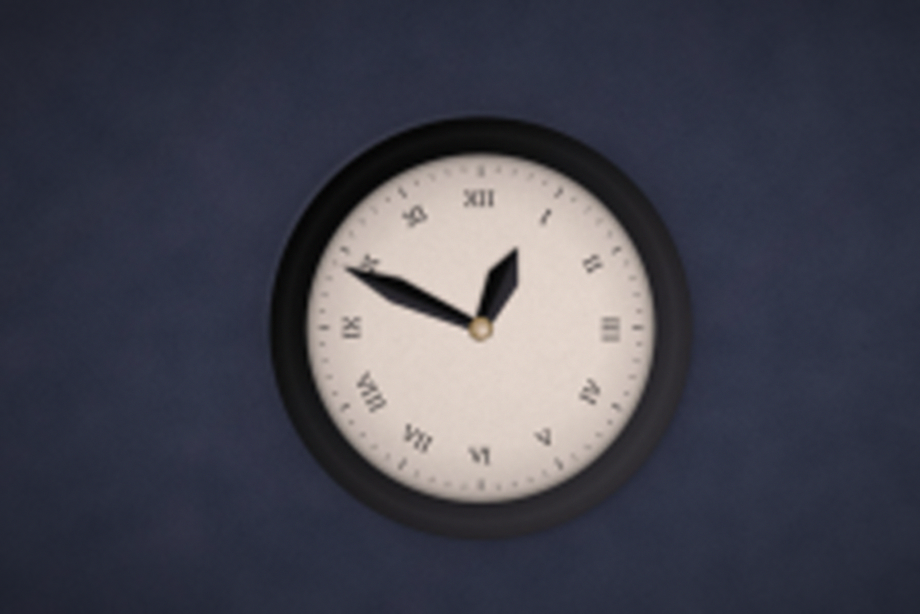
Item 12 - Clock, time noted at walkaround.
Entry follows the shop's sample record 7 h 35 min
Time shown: 12 h 49 min
